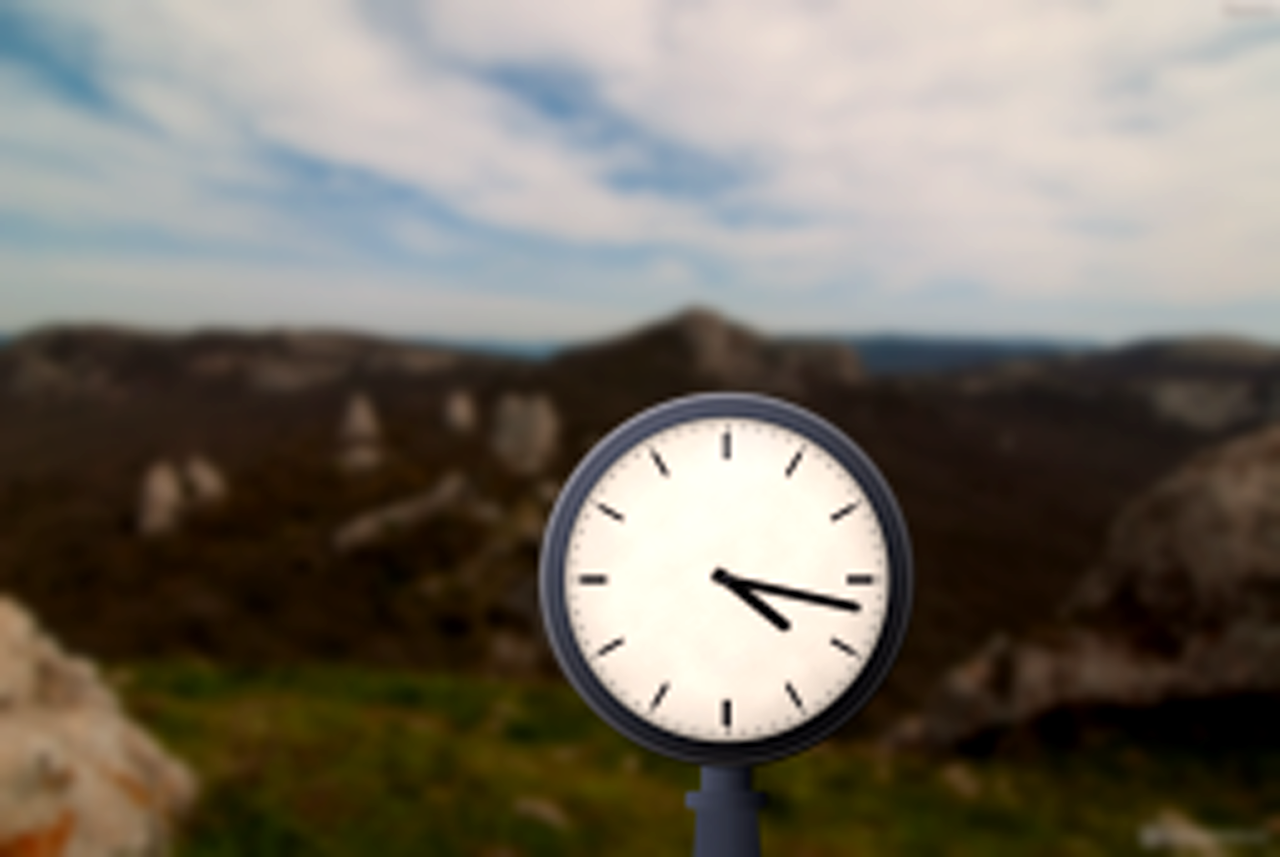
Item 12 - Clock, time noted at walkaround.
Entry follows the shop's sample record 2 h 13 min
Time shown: 4 h 17 min
